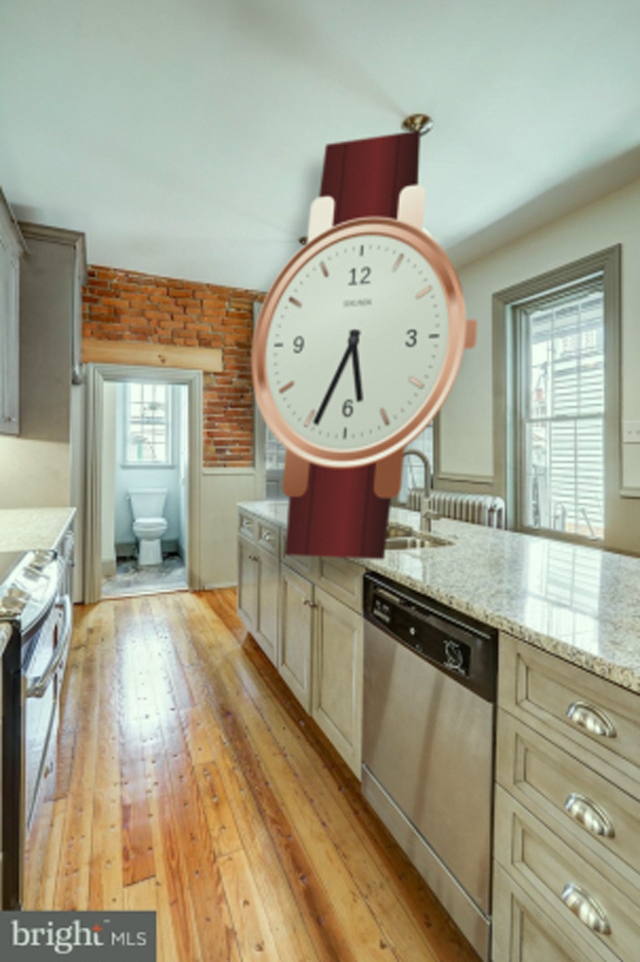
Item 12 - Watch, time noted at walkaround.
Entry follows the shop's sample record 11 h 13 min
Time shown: 5 h 34 min
